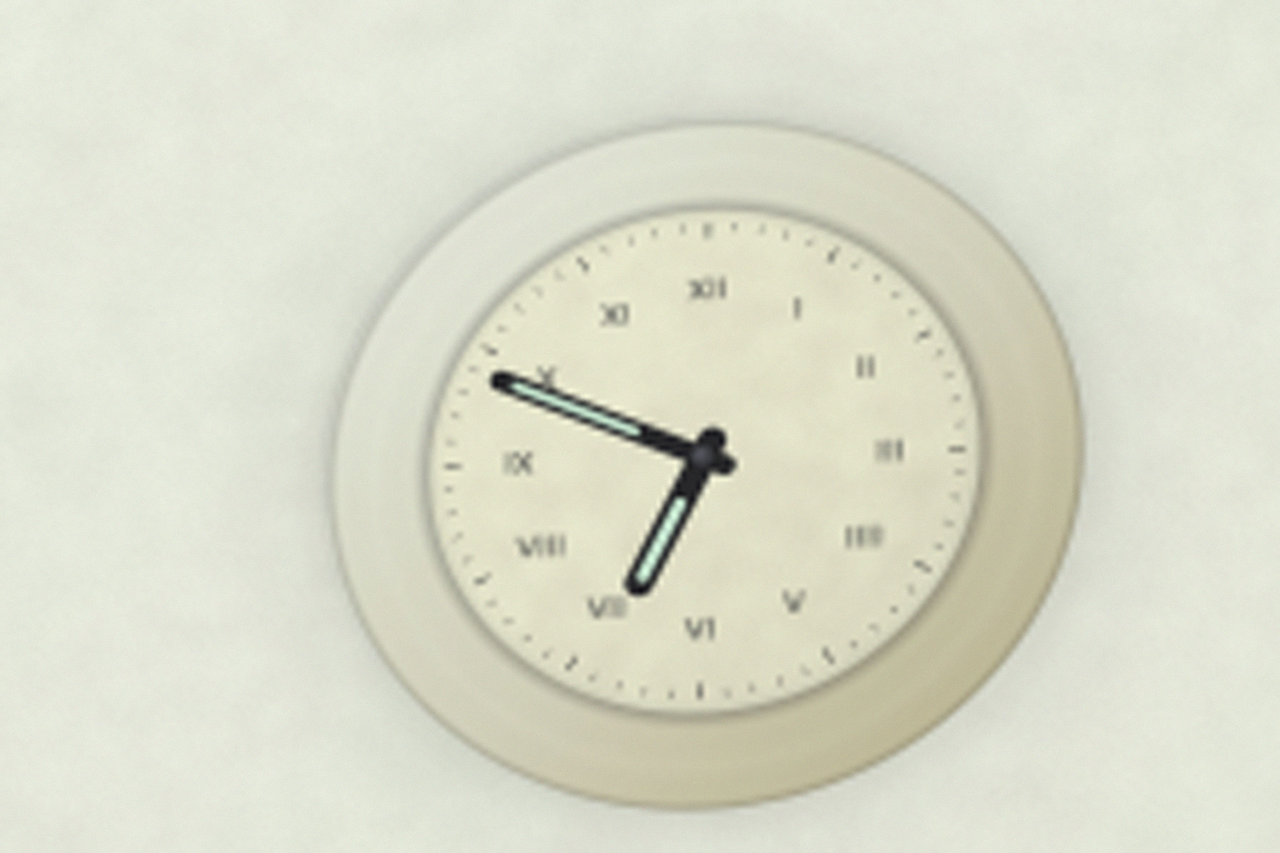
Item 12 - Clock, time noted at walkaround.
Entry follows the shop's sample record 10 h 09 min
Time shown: 6 h 49 min
